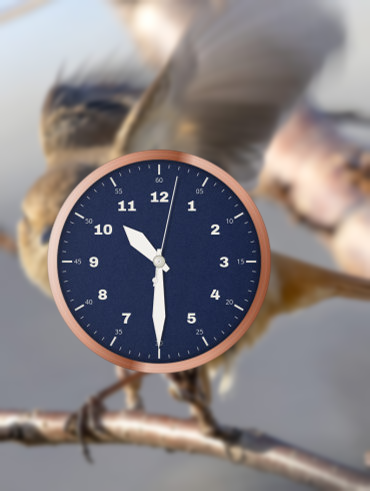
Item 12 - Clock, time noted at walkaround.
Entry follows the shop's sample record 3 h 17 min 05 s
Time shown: 10 h 30 min 02 s
